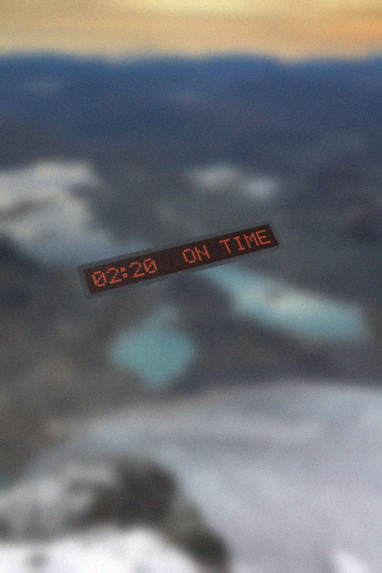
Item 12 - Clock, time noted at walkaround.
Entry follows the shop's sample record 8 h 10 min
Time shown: 2 h 20 min
